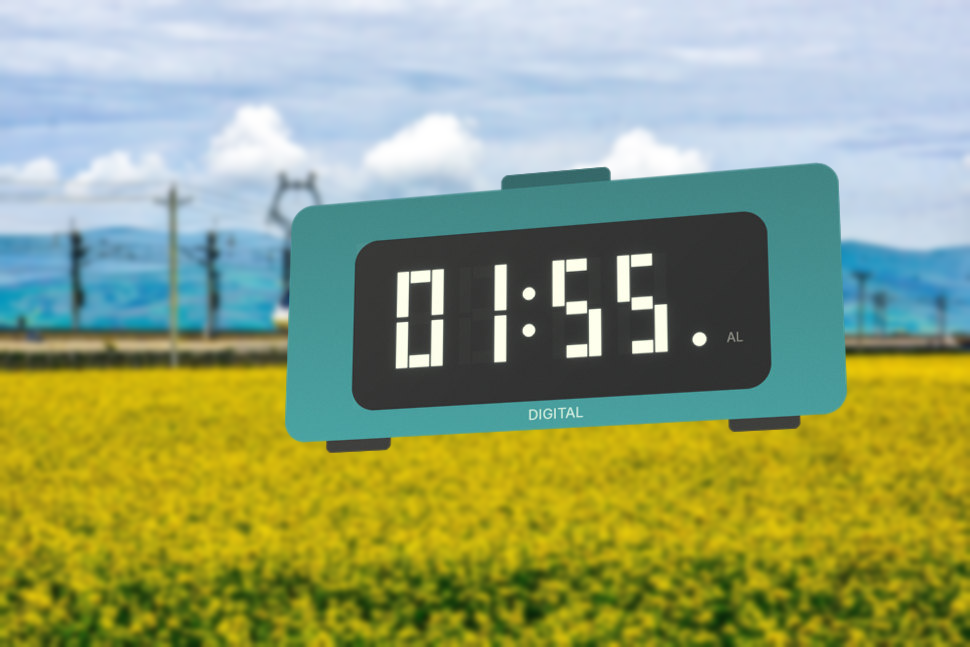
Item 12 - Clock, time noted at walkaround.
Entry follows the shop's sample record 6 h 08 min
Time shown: 1 h 55 min
